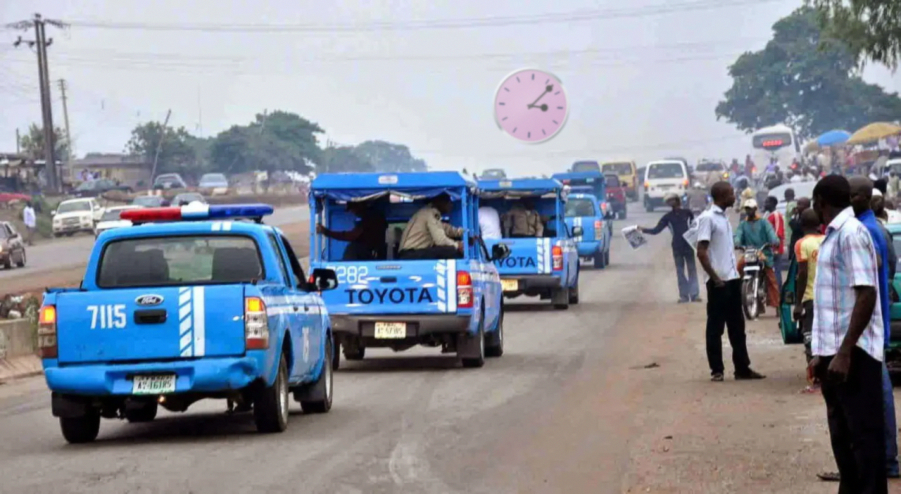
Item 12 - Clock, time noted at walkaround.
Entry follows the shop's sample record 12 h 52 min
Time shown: 3 h 07 min
